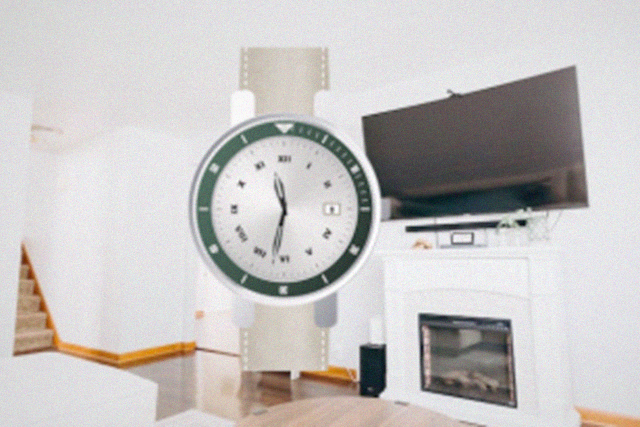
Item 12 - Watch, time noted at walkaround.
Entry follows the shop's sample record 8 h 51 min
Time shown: 11 h 32 min
